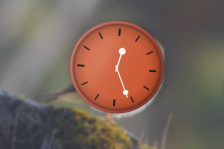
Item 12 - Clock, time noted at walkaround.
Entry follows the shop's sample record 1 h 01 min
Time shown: 12 h 26 min
